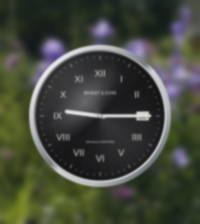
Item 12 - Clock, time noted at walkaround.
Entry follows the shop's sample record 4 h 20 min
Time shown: 9 h 15 min
